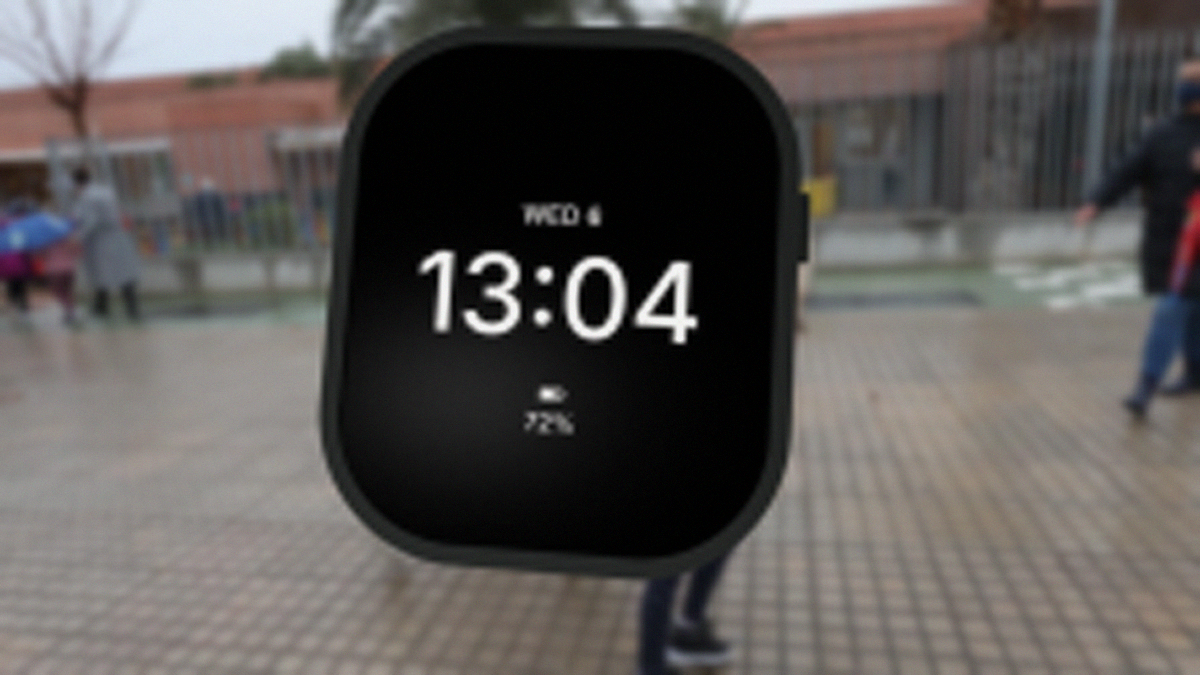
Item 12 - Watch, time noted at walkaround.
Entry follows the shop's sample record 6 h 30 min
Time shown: 13 h 04 min
